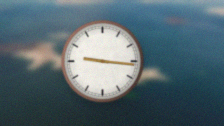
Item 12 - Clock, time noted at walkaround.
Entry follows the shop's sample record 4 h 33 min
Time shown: 9 h 16 min
